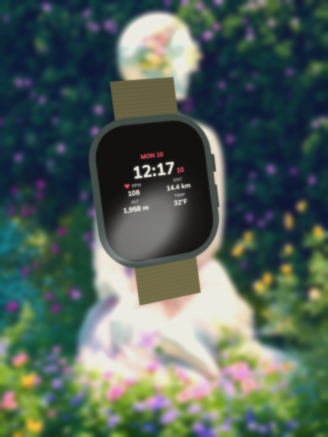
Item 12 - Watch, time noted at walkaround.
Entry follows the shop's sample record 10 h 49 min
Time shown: 12 h 17 min
